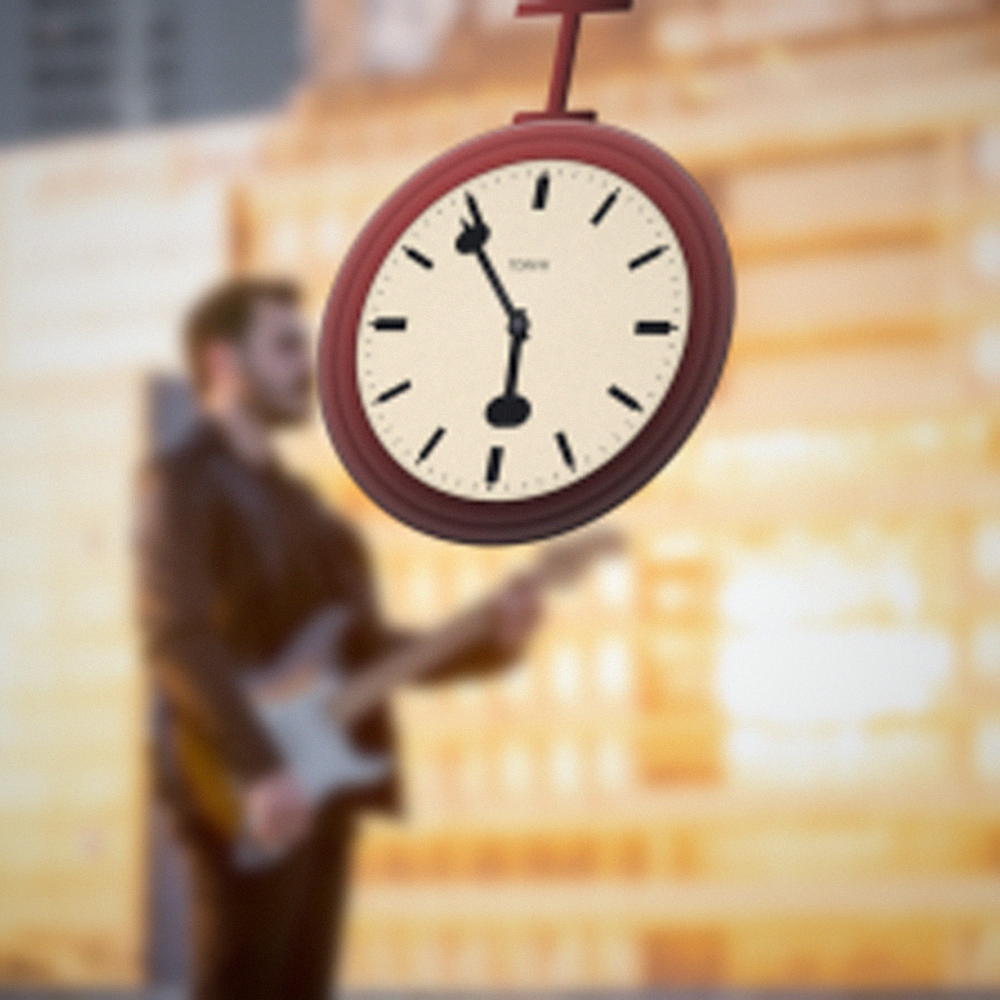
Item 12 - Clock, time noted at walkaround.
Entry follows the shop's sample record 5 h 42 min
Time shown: 5 h 54 min
